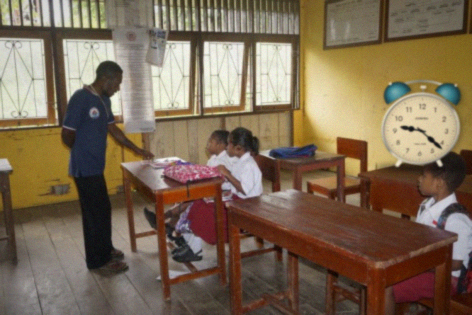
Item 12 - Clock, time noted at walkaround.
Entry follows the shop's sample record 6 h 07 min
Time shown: 9 h 22 min
